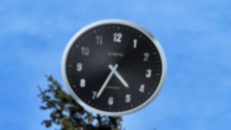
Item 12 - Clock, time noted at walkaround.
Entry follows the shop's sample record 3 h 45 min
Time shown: 4 h 34 min
